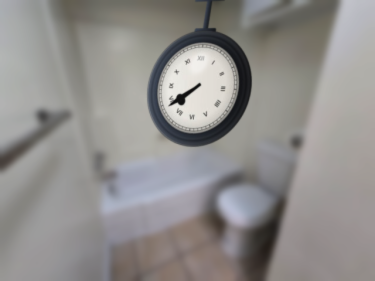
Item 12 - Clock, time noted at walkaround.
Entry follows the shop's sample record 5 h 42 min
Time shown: 7 h 39 min
